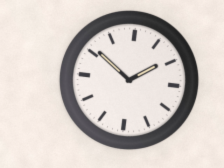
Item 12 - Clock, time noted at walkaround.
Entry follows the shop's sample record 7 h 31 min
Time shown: 1 h 51 min
